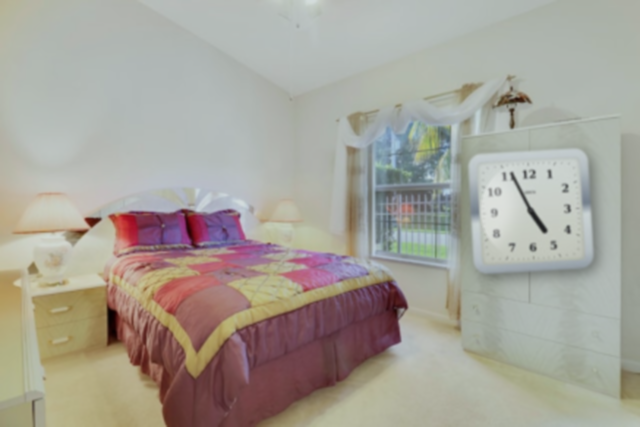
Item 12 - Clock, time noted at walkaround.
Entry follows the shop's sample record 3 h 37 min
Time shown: 4 h 56 min
